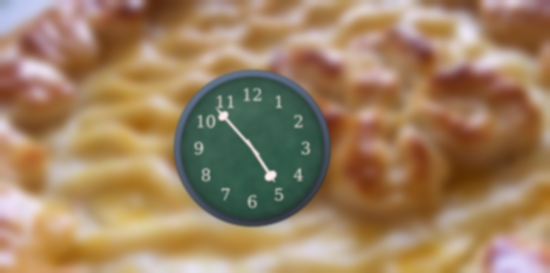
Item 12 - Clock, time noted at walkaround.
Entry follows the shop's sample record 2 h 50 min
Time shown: 4 h 53 min
